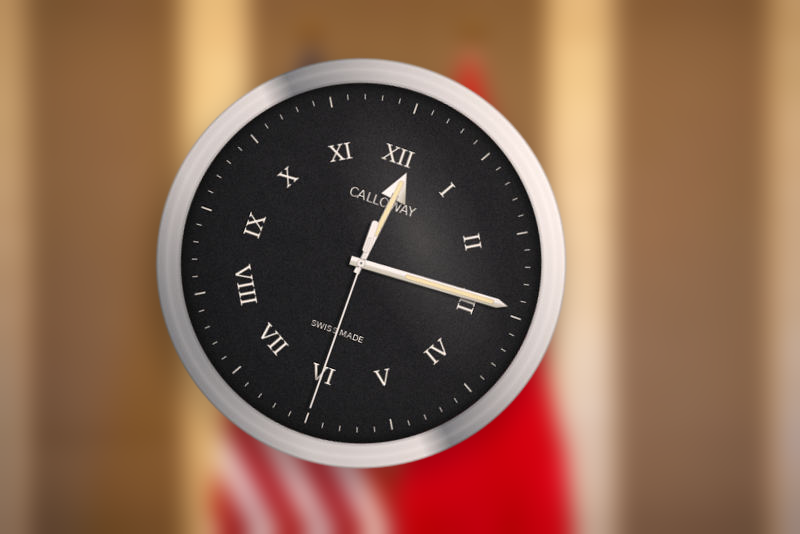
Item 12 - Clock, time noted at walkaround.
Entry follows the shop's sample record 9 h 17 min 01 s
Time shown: 12 h 14 min 30 s
